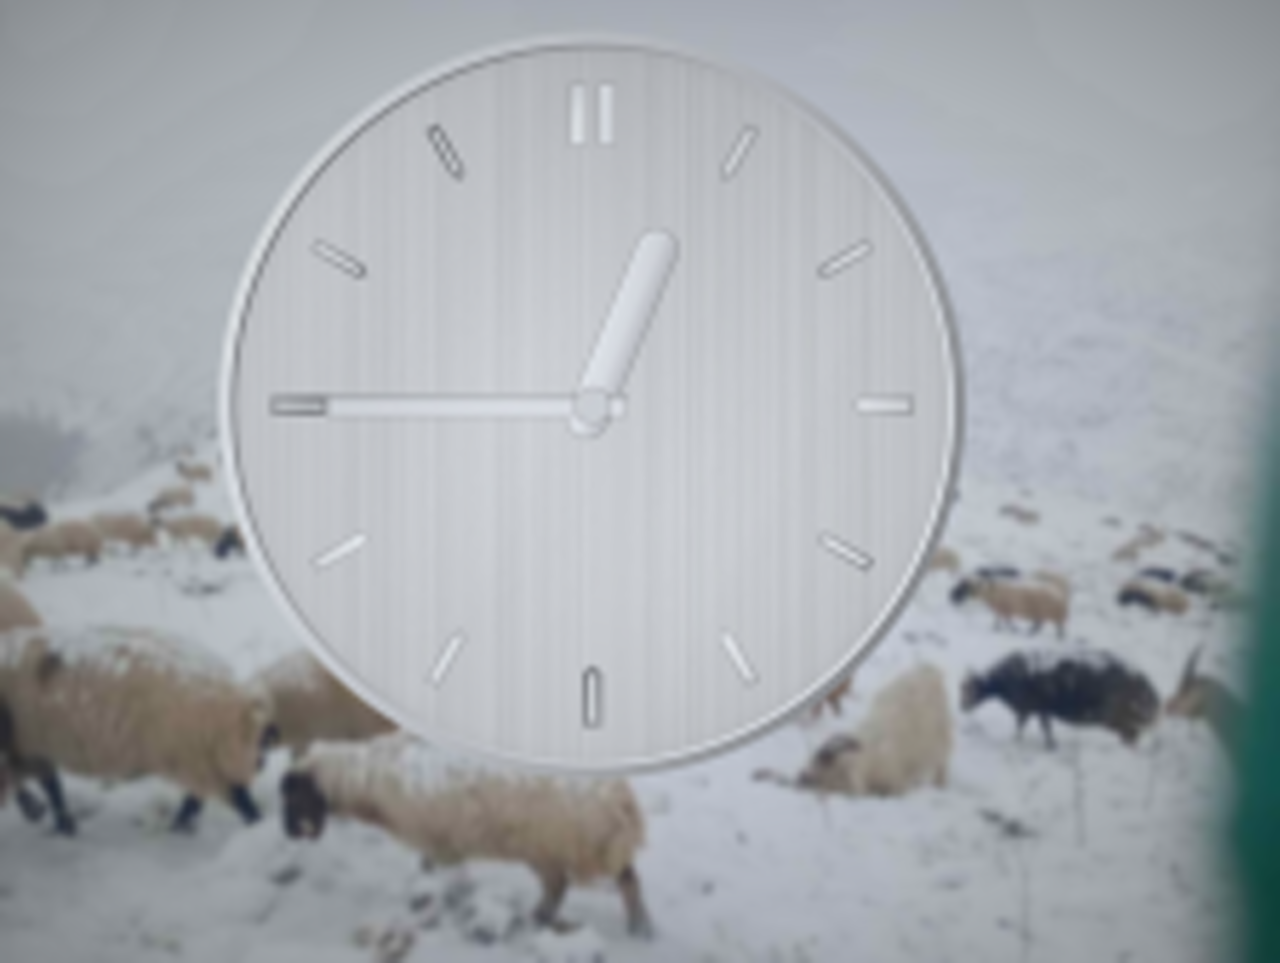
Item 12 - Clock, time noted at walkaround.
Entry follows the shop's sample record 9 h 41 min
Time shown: 12 h 45 min
